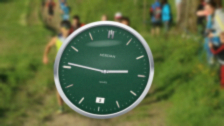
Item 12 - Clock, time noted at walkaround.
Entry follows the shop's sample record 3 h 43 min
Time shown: 2 h 46 min
